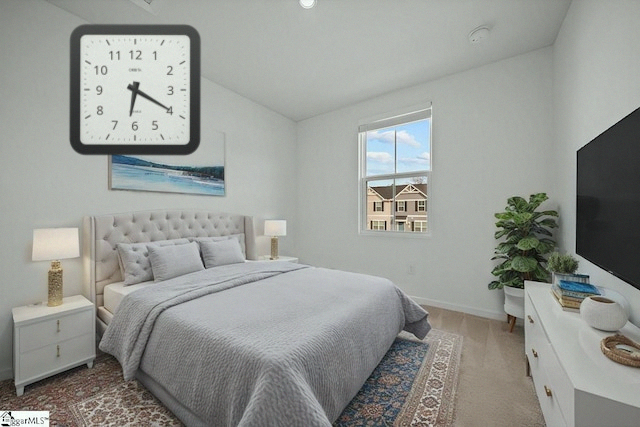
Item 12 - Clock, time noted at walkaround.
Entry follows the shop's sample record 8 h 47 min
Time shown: 6 h 20 min
